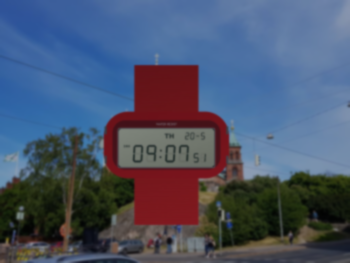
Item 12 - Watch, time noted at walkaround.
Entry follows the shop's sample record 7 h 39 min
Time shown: 9 h 07 min
